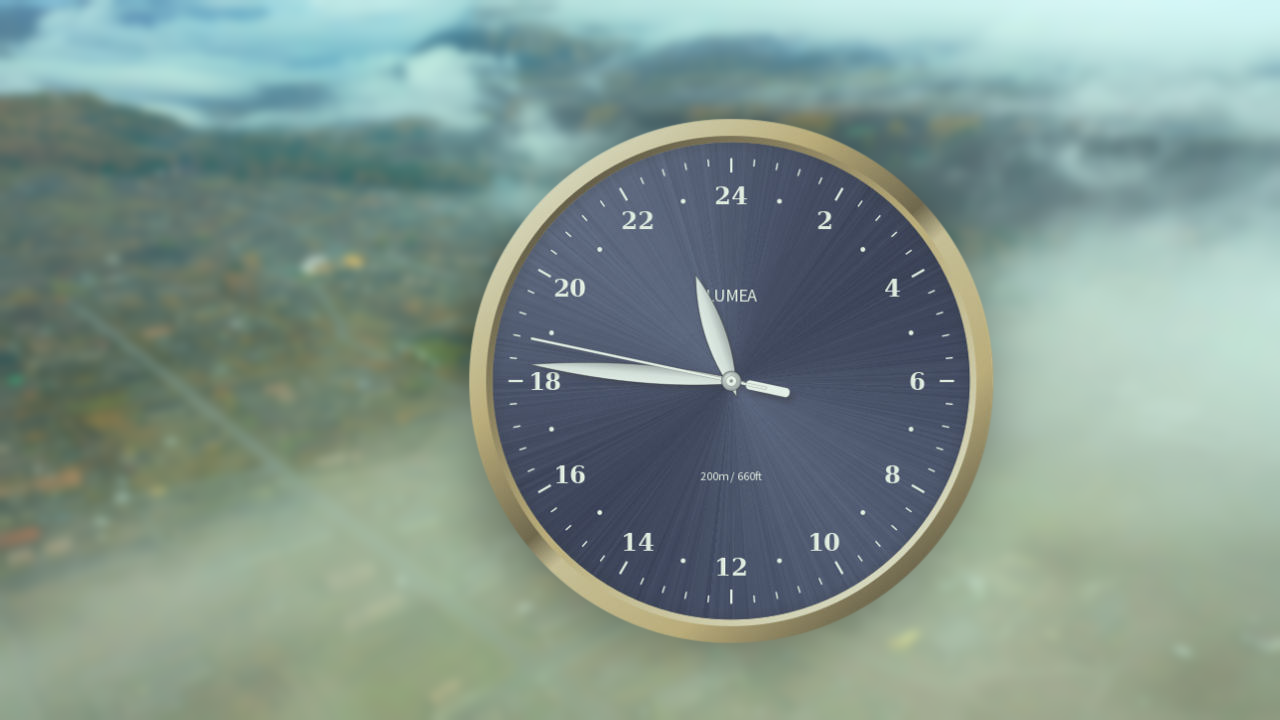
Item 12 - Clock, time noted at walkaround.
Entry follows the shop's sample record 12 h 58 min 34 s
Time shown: 22 h 45 min 47 s
